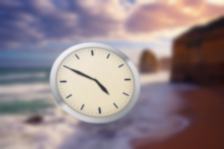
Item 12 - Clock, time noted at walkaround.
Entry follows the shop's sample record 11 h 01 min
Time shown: 4 h 50 min
